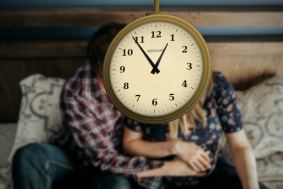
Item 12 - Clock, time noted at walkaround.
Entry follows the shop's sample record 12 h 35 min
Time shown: 12 h 54 min
